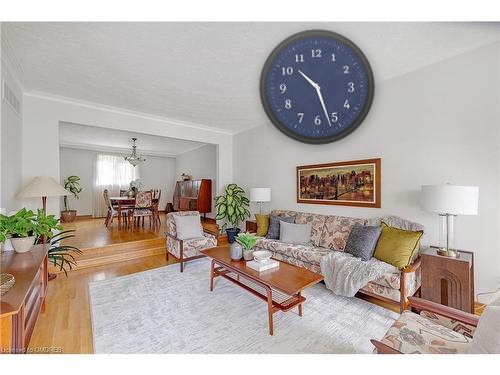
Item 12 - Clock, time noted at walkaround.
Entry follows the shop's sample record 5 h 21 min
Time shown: 10 h 27 min
